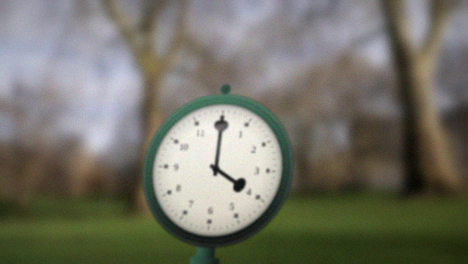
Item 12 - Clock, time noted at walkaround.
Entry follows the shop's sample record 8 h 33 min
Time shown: 4 h 00 min
